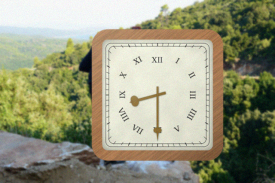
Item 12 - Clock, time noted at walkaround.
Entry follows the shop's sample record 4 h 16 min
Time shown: 8 h 30 min
